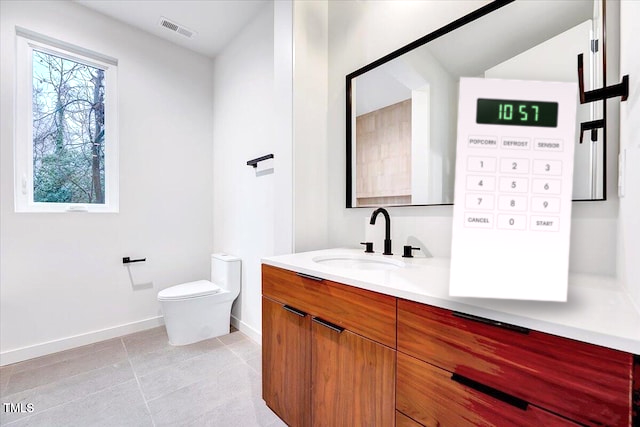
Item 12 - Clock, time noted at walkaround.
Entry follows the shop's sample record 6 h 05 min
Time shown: 10 h 57 min
